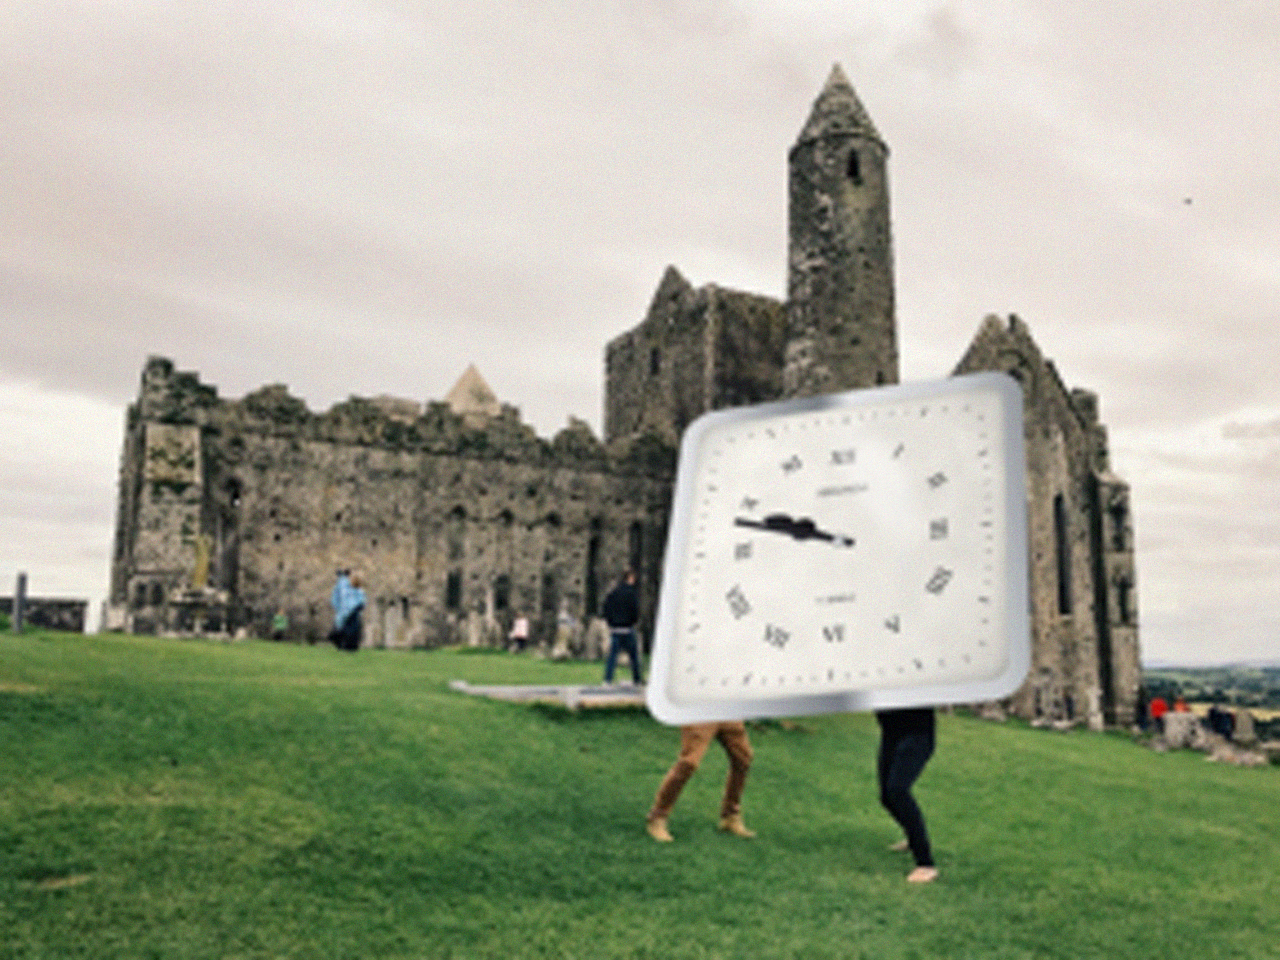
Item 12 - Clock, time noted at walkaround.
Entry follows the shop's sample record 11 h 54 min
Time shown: 9 h 48 min
